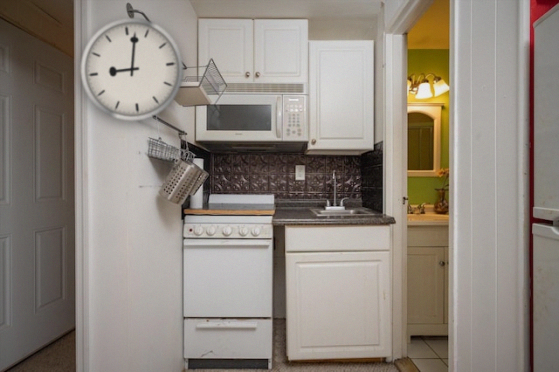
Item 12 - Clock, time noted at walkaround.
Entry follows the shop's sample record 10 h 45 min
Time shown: 9 h 02 min
